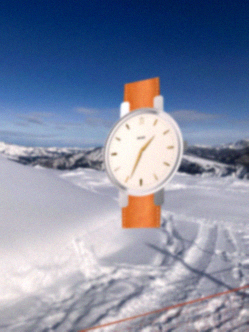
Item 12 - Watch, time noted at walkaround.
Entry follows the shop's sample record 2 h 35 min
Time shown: 1 h 34 min
